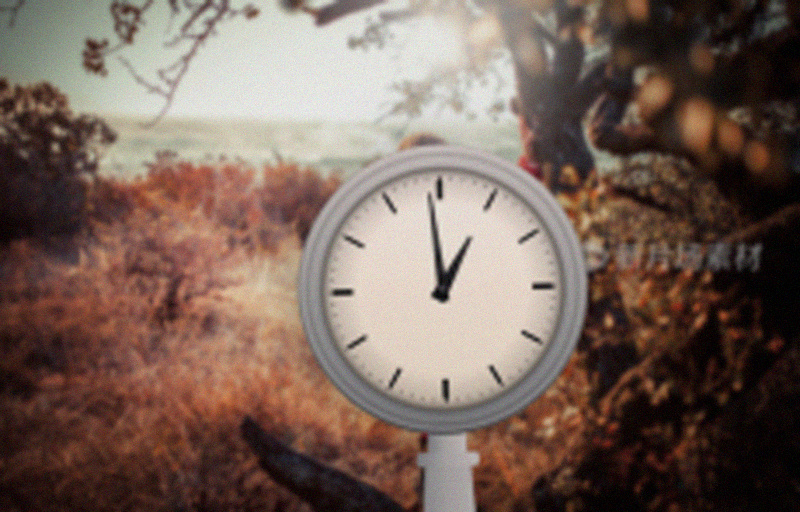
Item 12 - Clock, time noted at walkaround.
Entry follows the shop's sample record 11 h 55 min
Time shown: 12 h 59 min
